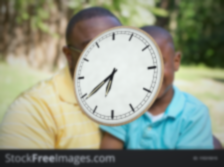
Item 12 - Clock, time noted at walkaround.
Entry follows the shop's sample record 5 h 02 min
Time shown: 6 h 39 min
